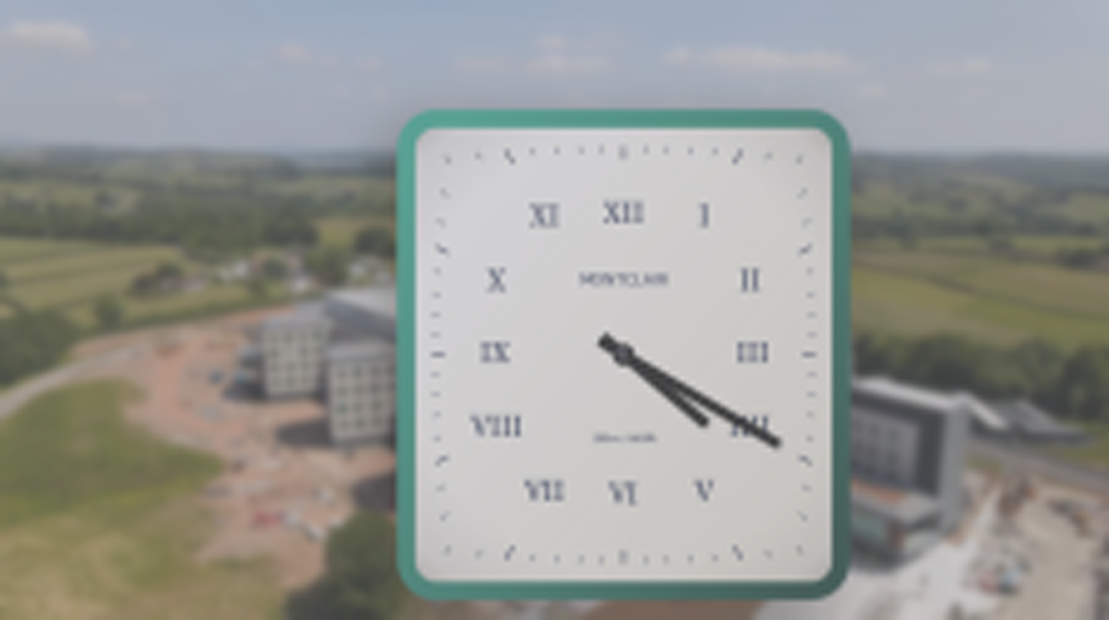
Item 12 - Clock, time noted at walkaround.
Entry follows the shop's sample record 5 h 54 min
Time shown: 4 h 20 min
